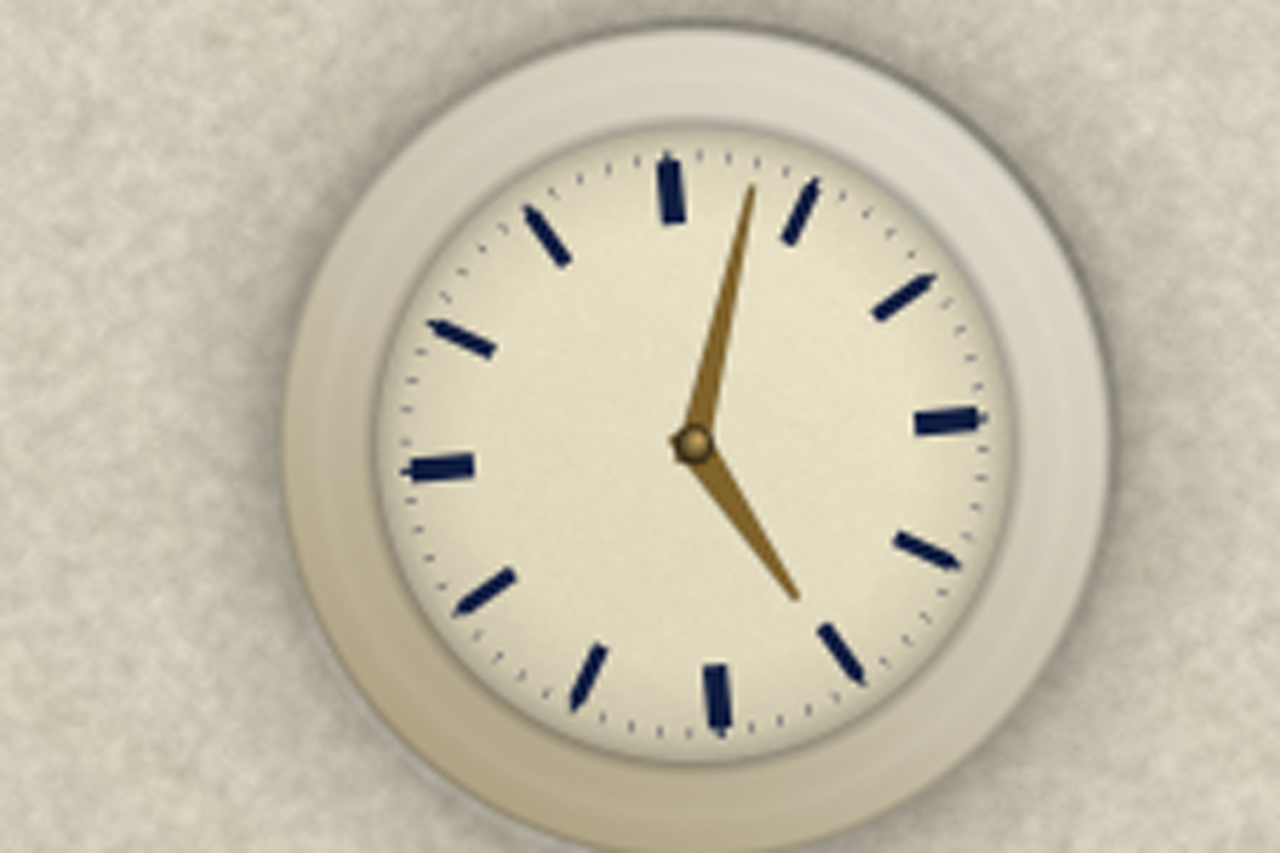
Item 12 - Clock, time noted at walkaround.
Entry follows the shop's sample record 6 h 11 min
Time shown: 5 h 03 min
